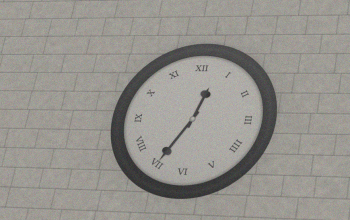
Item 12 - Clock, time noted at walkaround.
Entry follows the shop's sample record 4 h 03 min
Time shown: 12 h 35 min
